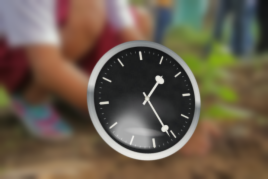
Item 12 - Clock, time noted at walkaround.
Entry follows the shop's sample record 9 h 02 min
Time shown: 1 h 26 min
